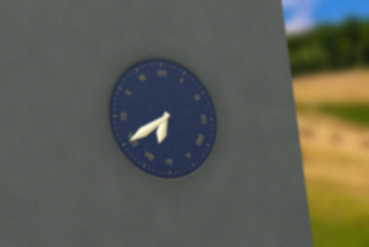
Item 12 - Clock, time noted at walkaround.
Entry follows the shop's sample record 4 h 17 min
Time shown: 6 h 40 min
